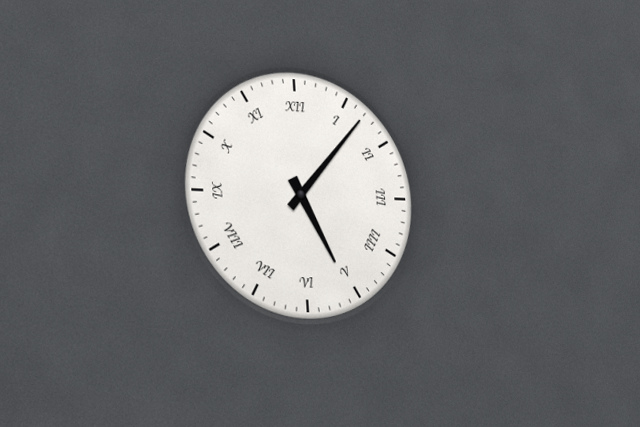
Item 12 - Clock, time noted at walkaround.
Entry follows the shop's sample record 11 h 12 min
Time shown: 5 h 07 min
